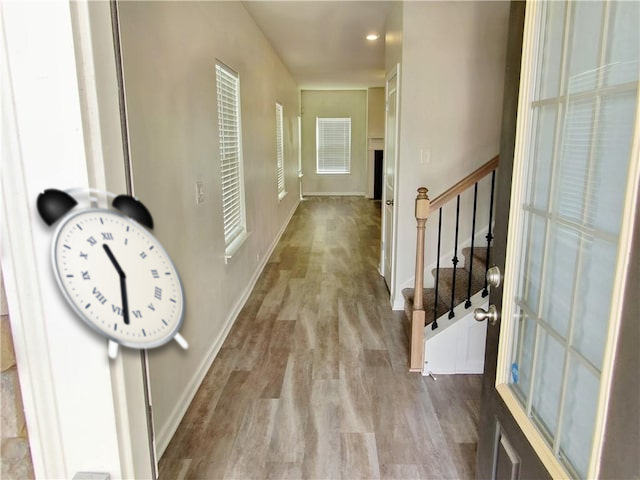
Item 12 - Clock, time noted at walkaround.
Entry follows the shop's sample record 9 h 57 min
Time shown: 11 h 33 min
